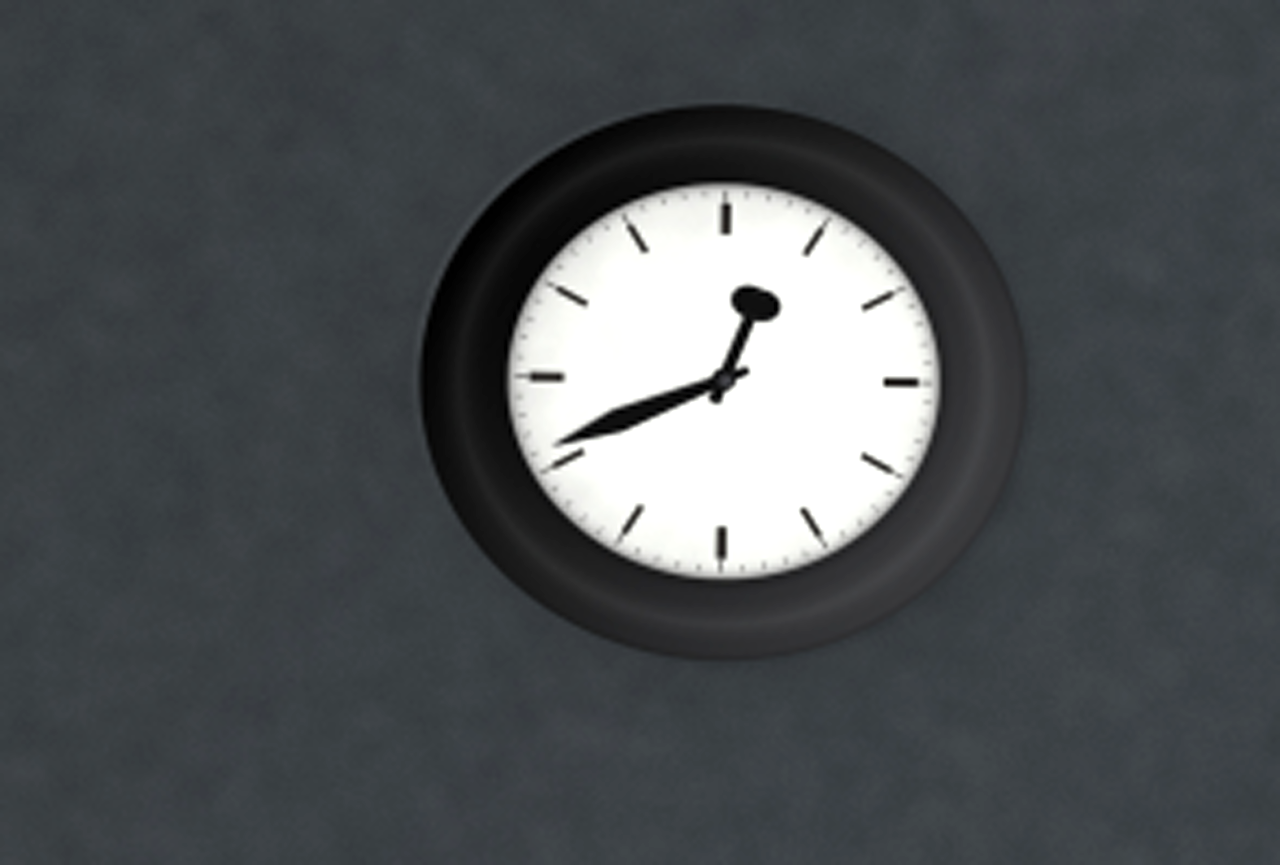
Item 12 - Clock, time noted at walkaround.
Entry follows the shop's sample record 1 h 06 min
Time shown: 12 h 41 min
